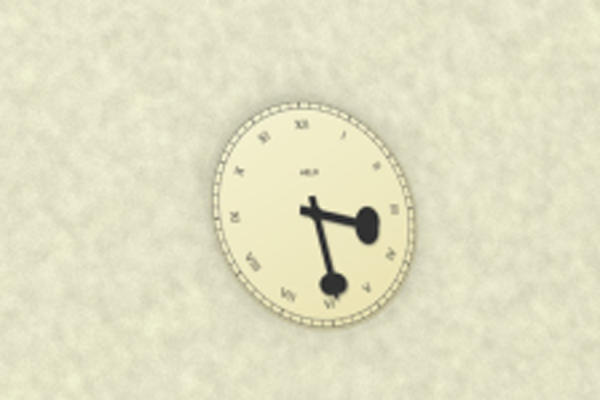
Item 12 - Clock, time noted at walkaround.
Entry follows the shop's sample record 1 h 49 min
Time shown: 3 h 29 min
